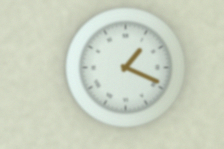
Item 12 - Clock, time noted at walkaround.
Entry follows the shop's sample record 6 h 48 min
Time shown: 1 h 19 min
